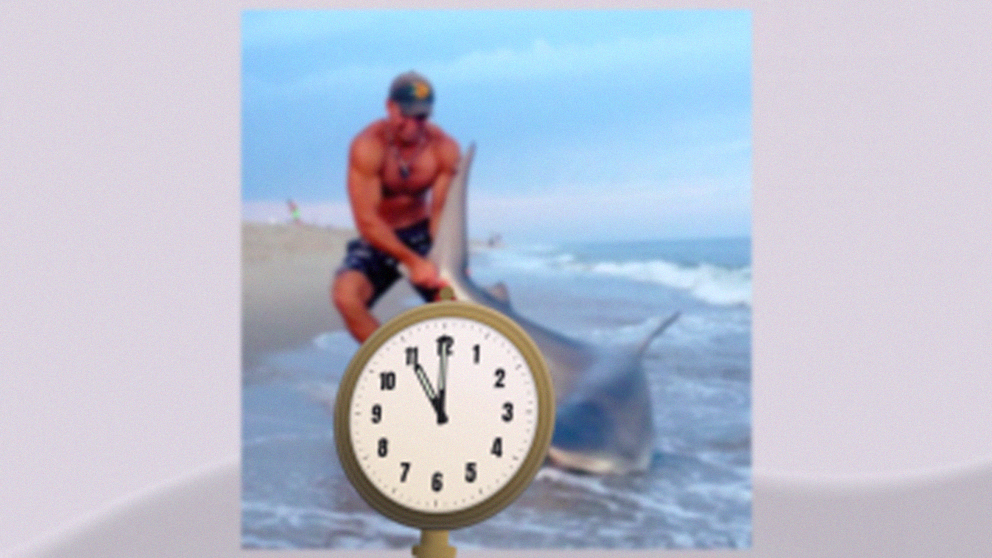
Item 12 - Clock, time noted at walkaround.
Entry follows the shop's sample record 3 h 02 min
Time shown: 11 h 00 min
